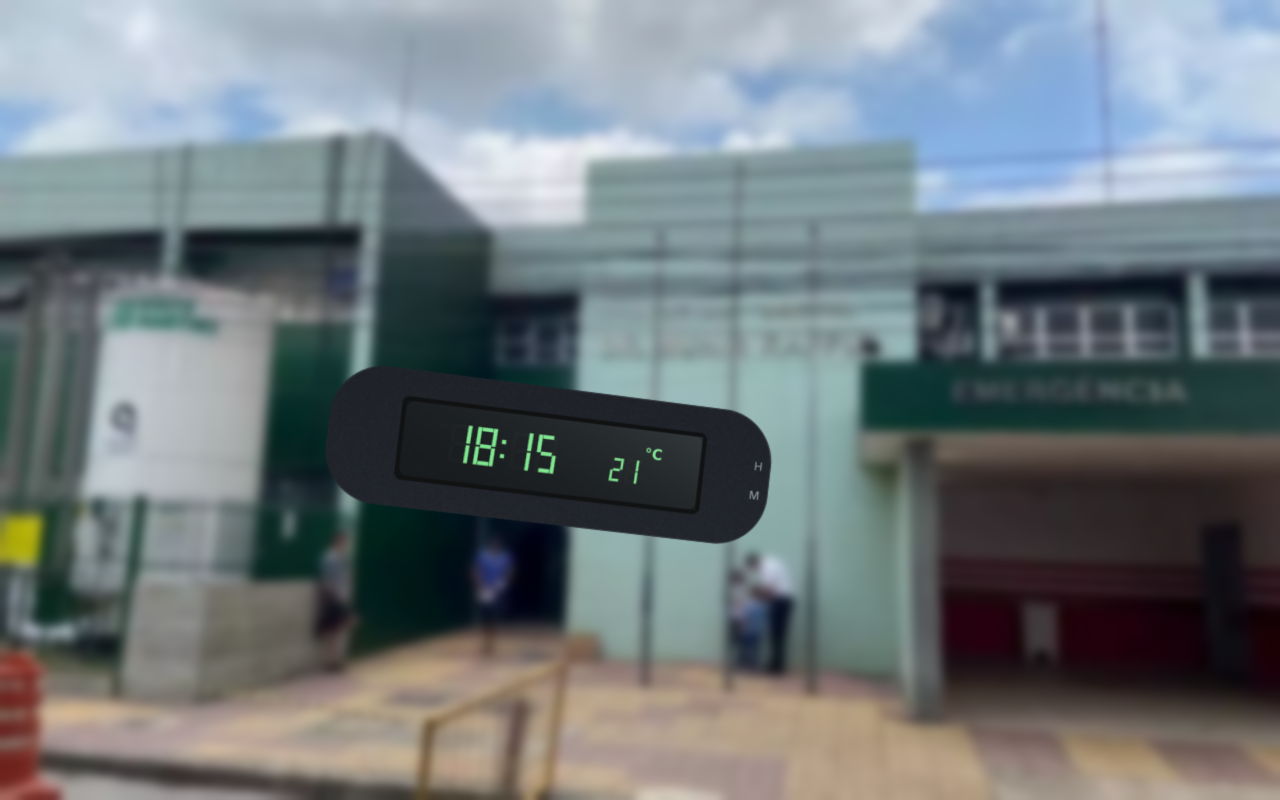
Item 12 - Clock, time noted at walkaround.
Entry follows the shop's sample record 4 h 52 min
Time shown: 18 h 15 min
